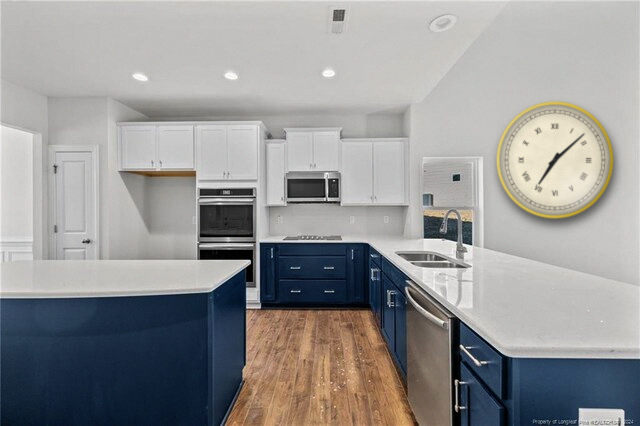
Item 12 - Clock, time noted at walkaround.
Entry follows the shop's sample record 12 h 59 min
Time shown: 7 h 08 min
